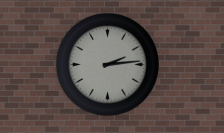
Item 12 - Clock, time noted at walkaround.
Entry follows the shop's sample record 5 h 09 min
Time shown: 2 h 14 min
